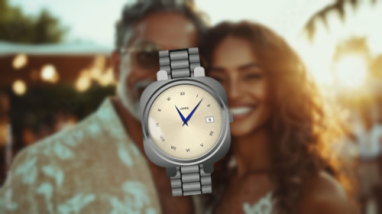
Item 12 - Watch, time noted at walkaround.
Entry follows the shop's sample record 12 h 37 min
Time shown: 11 h 07 min
